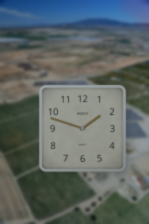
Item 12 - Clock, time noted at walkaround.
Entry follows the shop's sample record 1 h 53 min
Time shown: 1 h 48 min
